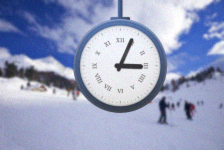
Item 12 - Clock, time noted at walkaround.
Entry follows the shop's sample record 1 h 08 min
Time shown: 3 h 04 min
